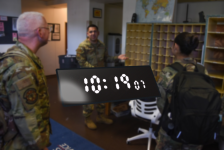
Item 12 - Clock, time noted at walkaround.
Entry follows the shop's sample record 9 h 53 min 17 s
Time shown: 10 h 19 min 07 s
